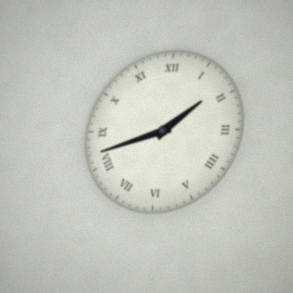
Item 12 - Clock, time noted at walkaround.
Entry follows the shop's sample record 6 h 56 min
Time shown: 1 h 42 min
